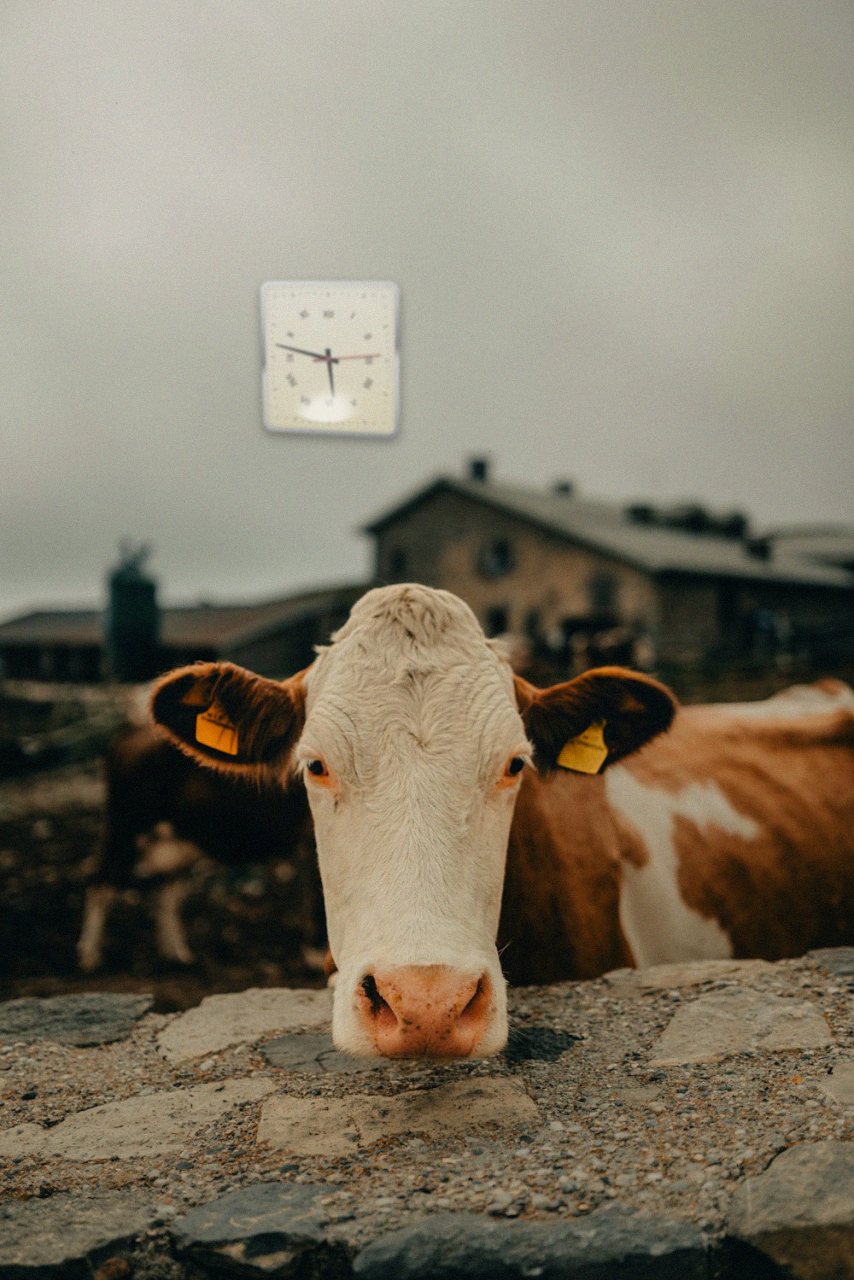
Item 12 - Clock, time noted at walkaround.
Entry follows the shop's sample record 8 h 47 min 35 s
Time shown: 5 h 47 min 14 s
